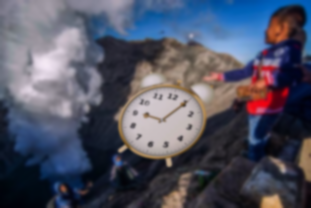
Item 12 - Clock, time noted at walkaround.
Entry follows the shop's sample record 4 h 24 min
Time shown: 9 h 05 min
